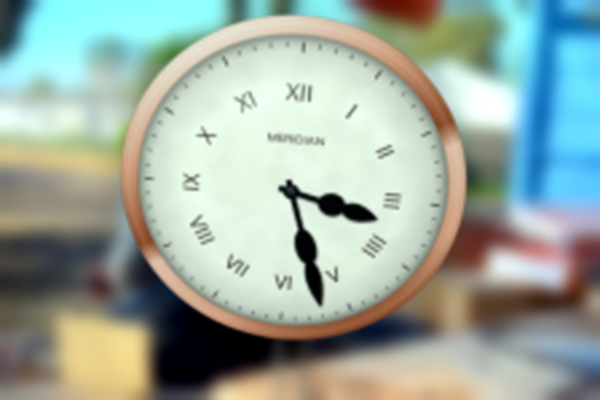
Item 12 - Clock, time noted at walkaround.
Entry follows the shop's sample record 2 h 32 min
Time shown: 3 h 27 min
